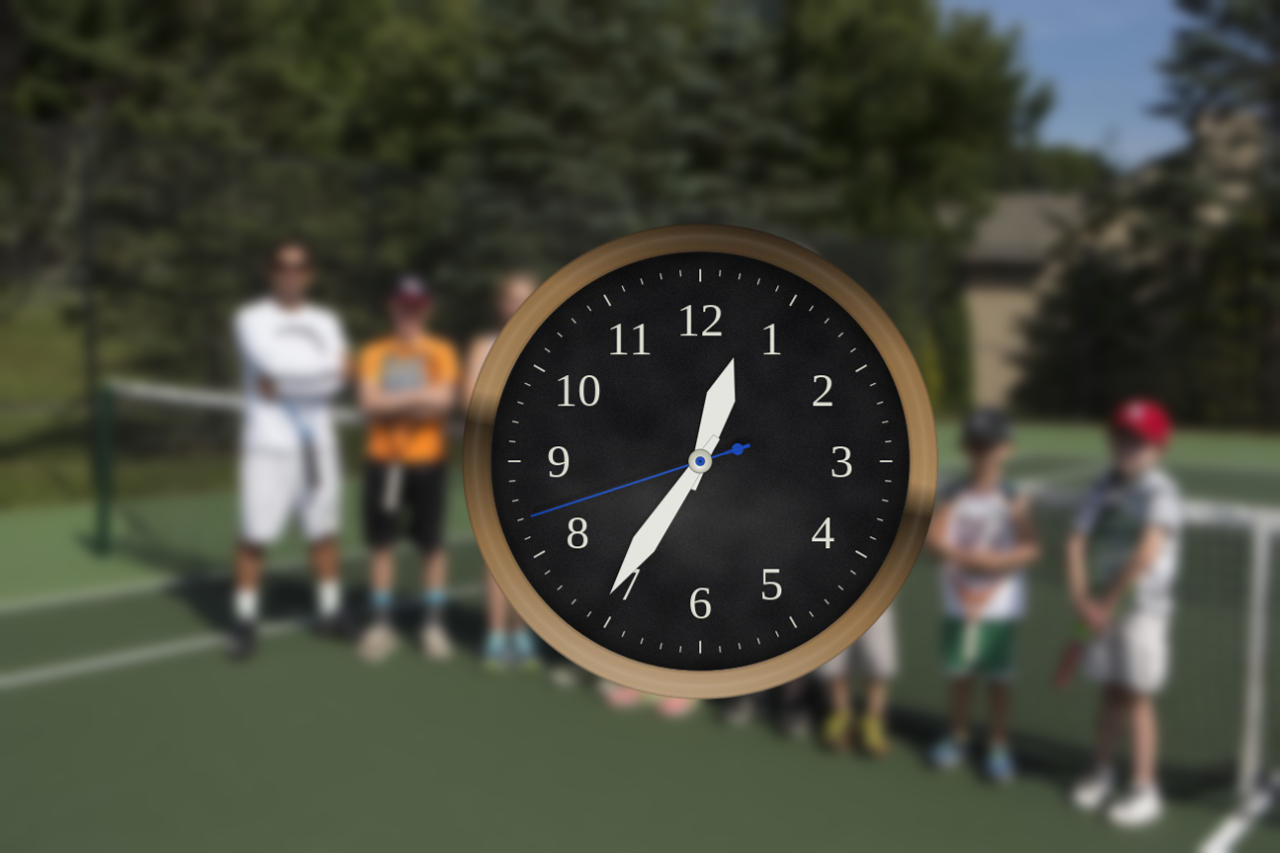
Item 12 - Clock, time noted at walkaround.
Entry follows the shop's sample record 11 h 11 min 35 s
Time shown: 12 h 35 min 42 s
